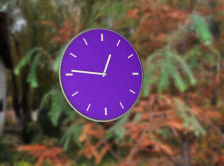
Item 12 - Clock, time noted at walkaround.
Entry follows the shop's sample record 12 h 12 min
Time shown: 12 h 46 min
